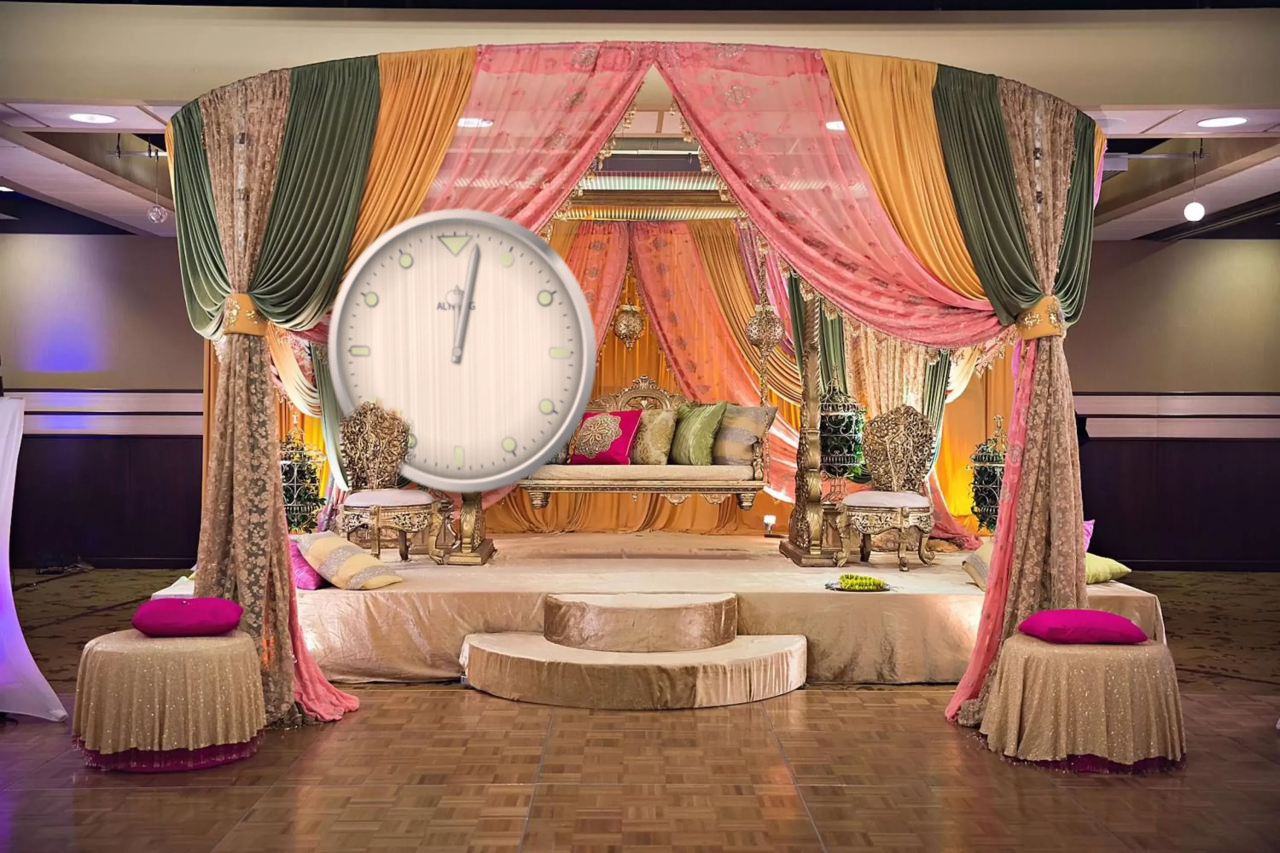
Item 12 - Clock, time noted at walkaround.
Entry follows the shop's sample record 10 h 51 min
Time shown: 12 h 02 min
